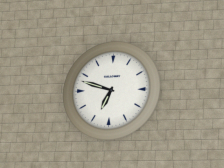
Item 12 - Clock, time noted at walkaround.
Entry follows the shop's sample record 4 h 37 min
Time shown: 6 h 48 min
